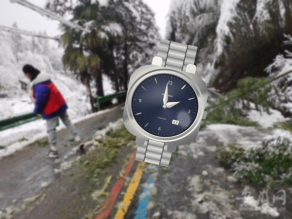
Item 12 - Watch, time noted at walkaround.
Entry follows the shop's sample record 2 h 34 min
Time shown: 1 h 59 min
